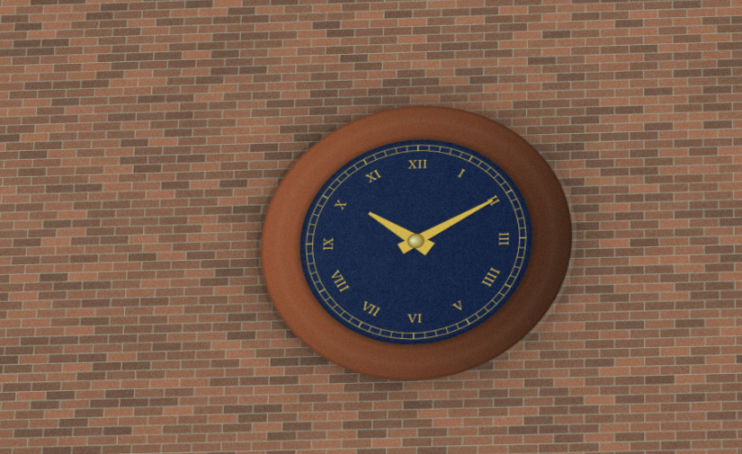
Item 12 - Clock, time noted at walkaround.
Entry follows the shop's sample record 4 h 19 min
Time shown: 10 h 10 min
